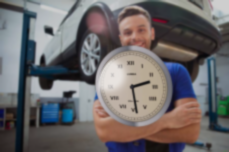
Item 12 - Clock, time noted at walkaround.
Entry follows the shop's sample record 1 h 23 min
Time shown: 2 h 29 min
